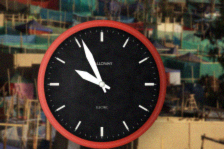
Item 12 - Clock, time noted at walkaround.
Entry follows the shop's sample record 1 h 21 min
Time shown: 9 h 56 min
